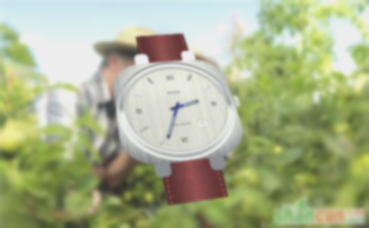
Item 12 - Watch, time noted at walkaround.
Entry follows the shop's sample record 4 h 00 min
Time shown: 2 h 34 min
